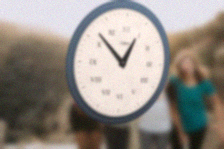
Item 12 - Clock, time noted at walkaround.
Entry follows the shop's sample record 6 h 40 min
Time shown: 12 h 52 min
